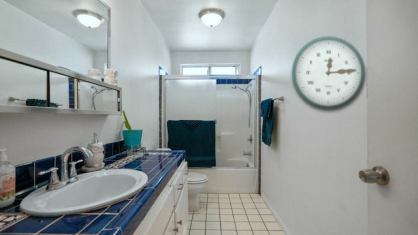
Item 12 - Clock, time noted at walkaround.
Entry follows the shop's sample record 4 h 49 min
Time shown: 12 h 14 min
